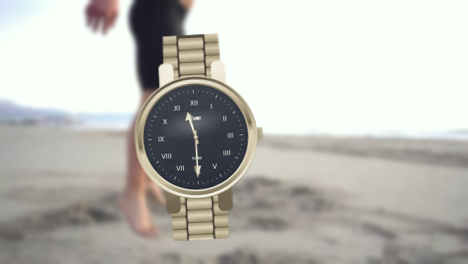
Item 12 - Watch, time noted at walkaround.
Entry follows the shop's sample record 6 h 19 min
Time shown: 11 h 30 min
